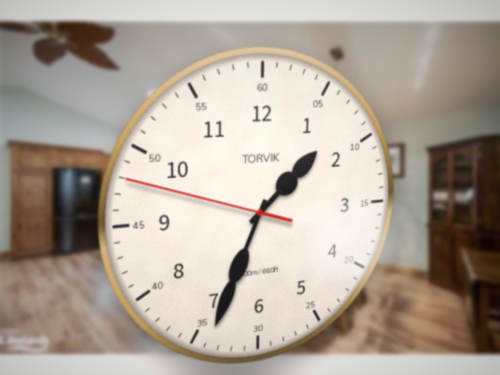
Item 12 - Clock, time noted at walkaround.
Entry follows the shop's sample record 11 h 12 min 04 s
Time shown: 1 h 33 min 48 s
